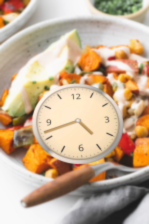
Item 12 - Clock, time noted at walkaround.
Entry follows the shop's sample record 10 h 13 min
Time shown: 4 h 42 min
